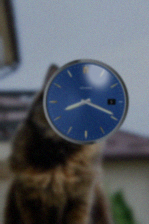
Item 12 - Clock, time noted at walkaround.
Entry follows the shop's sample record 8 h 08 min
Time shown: 8 h 19 min
